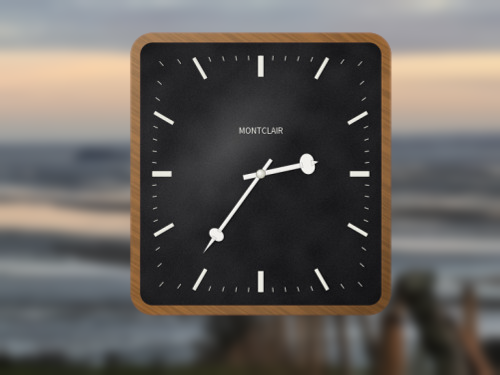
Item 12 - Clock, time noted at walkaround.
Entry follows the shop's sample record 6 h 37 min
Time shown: 2 h 36 min
